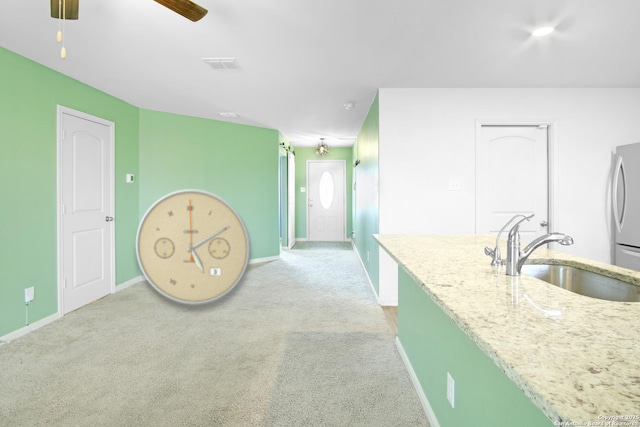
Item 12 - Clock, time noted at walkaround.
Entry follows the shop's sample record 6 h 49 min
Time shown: 5 h 10 min
